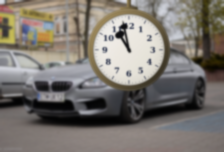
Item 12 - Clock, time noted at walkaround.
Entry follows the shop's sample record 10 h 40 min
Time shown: 10 h 58 min
